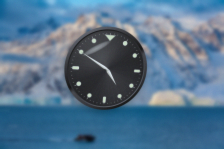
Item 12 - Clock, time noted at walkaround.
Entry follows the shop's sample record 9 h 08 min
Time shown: 4 h 50 min
